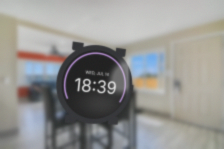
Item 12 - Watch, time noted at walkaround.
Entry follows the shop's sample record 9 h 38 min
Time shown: 18 h 39 min
